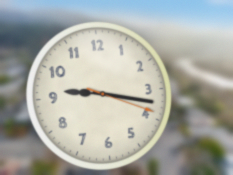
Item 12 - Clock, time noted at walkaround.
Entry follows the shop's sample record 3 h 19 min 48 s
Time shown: 9 h 17 min 19 s
